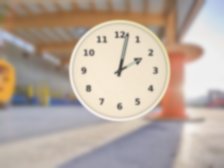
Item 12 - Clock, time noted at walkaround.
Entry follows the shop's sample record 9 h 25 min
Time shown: 2 h 02 min
